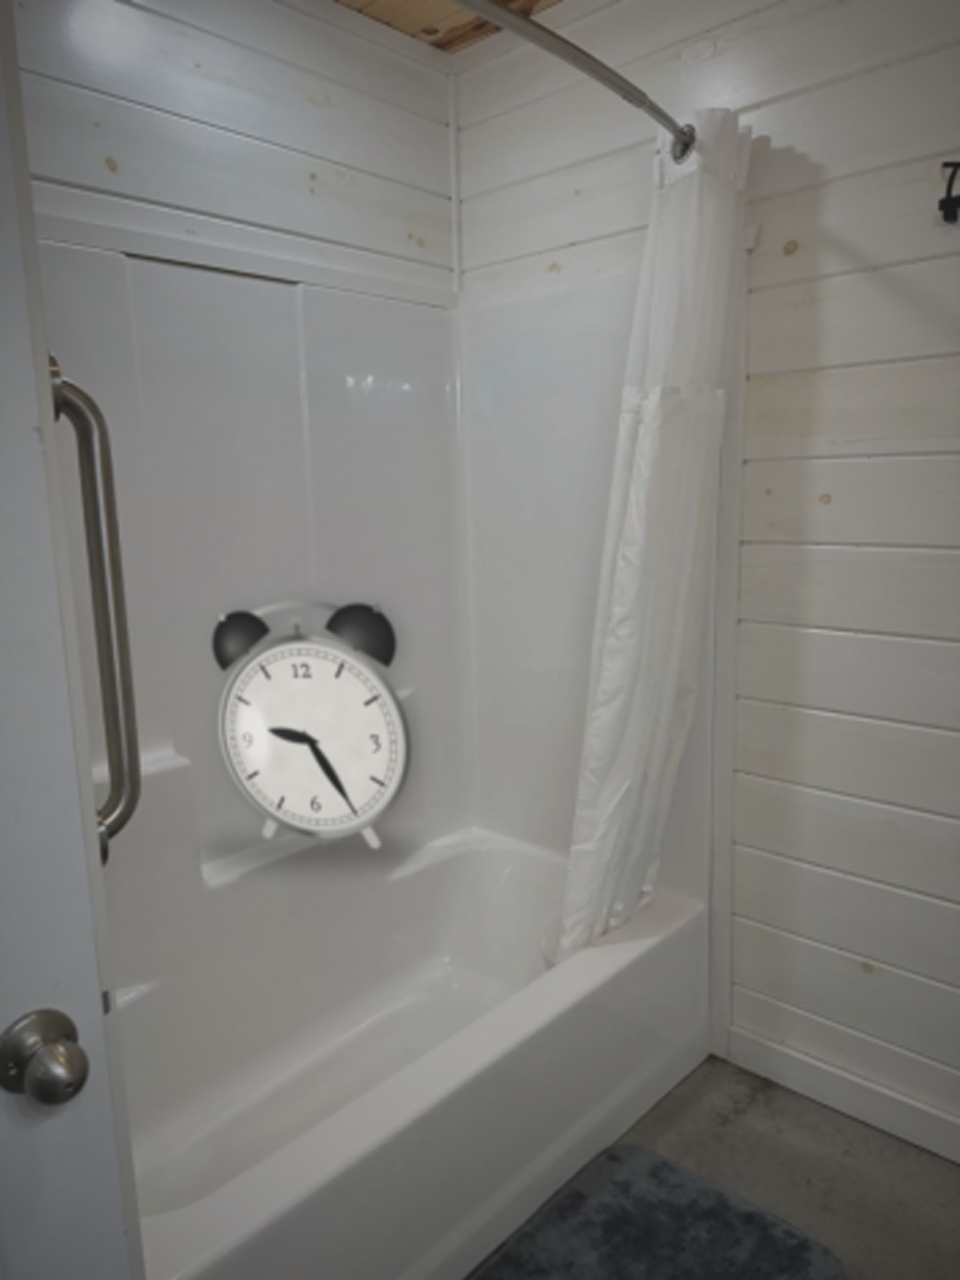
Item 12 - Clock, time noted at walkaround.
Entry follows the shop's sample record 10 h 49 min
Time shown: 9 h 25 min
